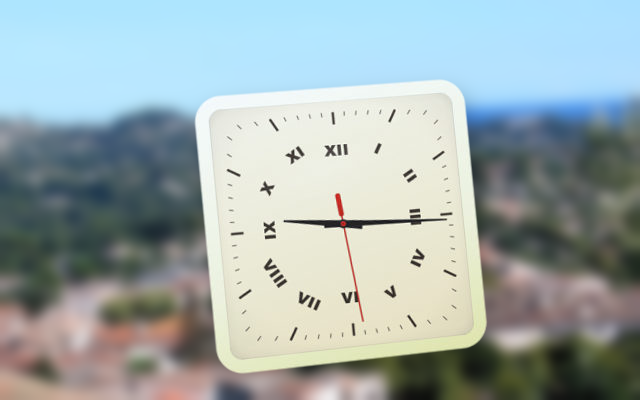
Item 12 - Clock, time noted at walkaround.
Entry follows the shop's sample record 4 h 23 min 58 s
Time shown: 9 h 15 min 29 s
